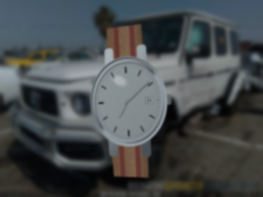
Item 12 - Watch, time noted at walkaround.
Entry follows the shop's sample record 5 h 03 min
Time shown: 7 h 09 min
